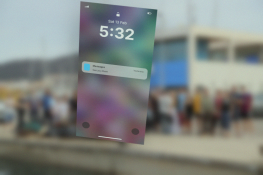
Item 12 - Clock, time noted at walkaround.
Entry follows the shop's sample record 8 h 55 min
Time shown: 5 h 32 min
